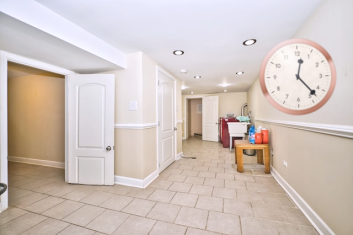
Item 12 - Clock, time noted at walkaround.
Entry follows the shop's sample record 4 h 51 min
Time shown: 12 h 23 min
